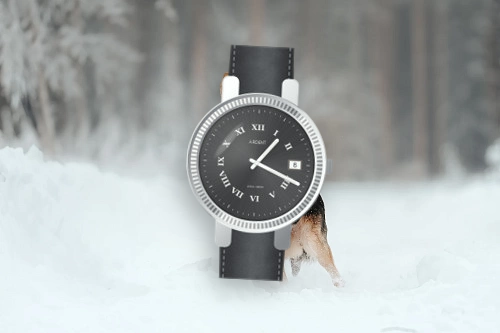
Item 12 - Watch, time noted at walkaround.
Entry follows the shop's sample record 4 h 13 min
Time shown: 1 h 19 min
